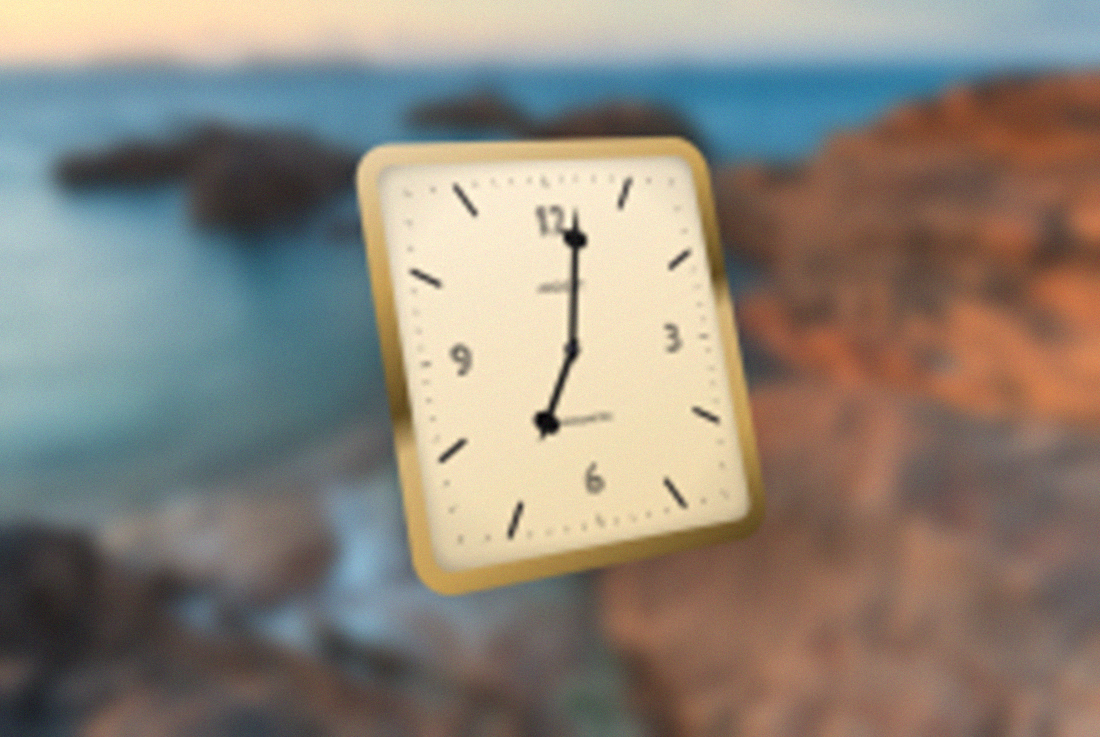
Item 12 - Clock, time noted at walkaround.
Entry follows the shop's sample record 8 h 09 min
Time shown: 7 h 02 min
